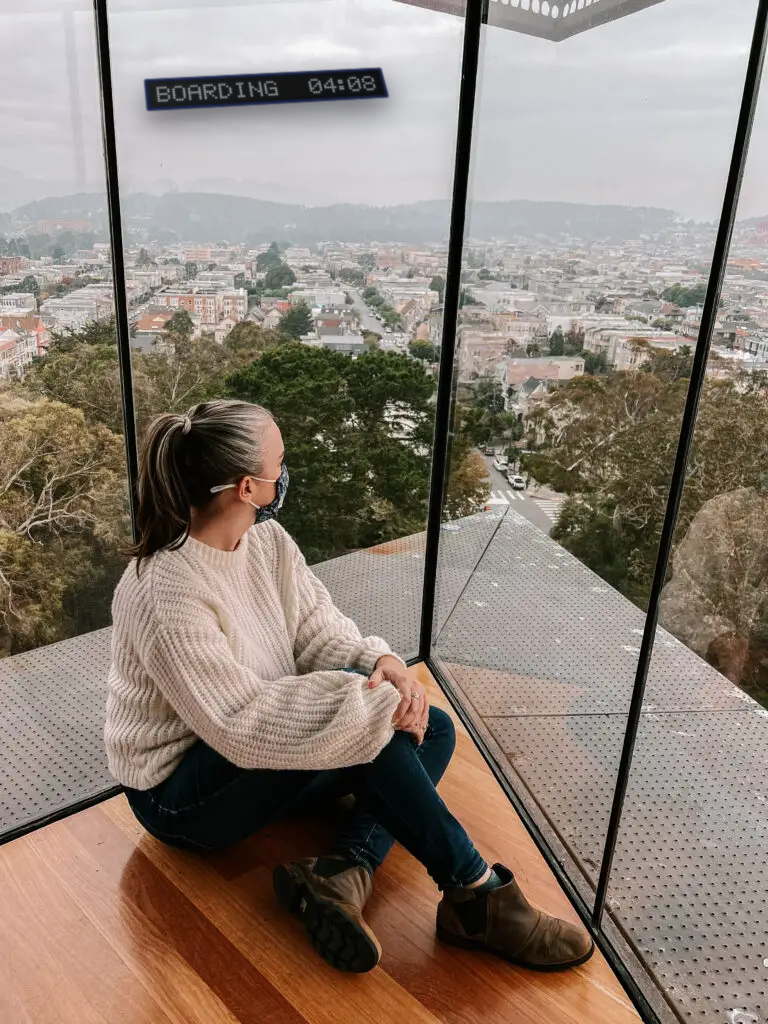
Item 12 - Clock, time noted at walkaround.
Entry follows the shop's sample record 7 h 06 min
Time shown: 4 h 08 min
